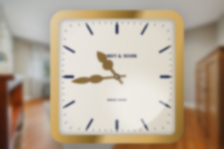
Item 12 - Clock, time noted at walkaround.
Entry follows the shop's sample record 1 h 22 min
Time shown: 10 h 44 min
